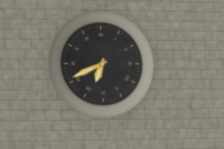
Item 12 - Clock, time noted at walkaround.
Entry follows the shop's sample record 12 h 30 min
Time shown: 6 h 41 min
